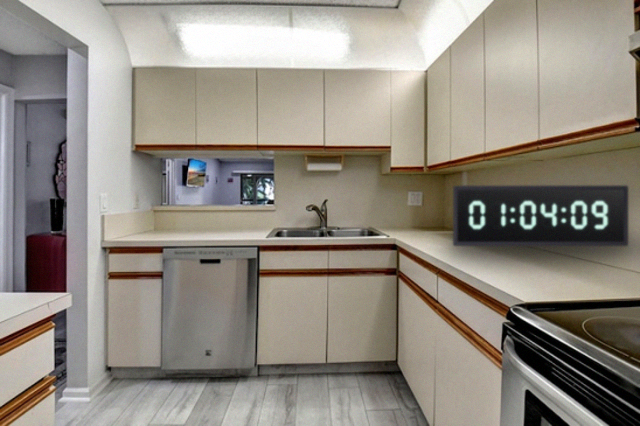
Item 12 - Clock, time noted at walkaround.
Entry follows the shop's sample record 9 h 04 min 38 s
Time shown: 1 h 04 min 09 s
